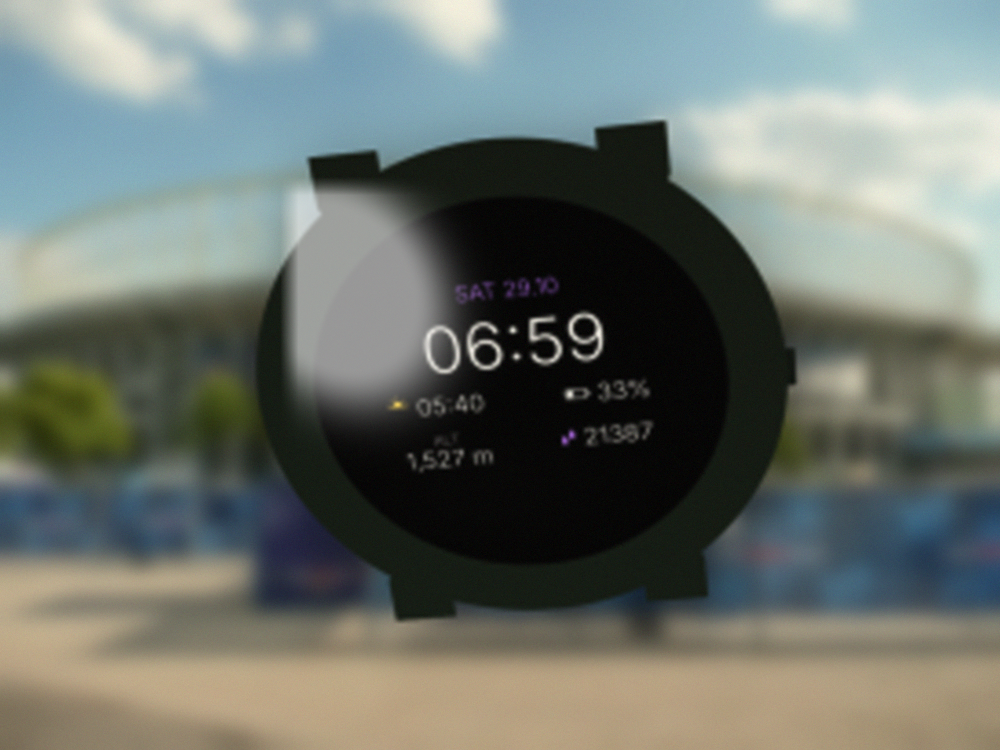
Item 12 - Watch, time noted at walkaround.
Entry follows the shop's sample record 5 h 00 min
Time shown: 6 h 59 min
